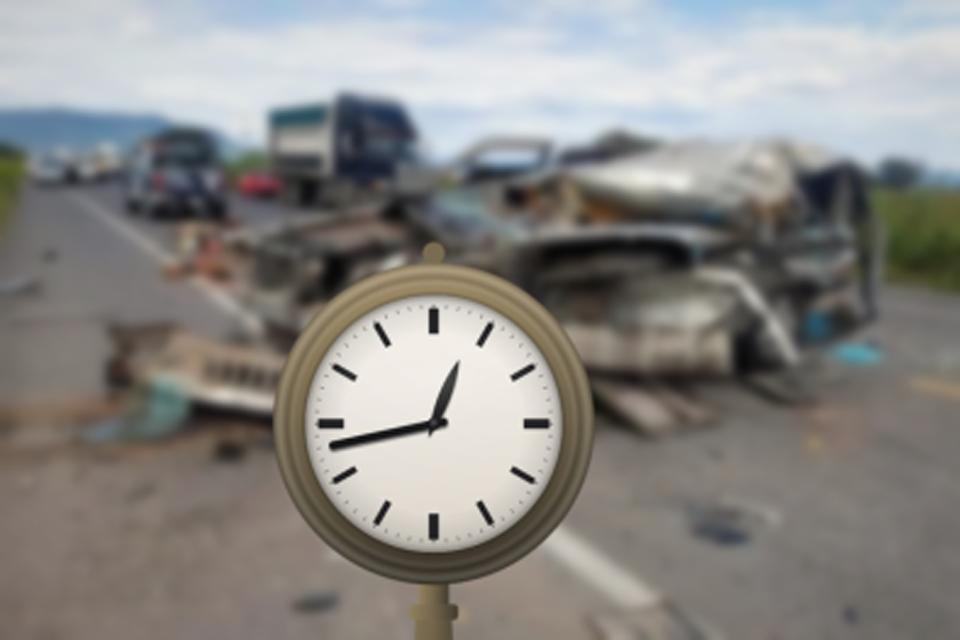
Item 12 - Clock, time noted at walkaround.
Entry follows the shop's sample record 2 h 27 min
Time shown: 12 h 43 min
